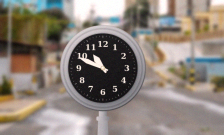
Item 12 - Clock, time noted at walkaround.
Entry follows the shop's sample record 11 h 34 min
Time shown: 10 h 49 min
